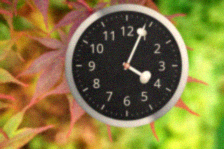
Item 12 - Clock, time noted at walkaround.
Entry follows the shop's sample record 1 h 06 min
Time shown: 4 h 04 min
